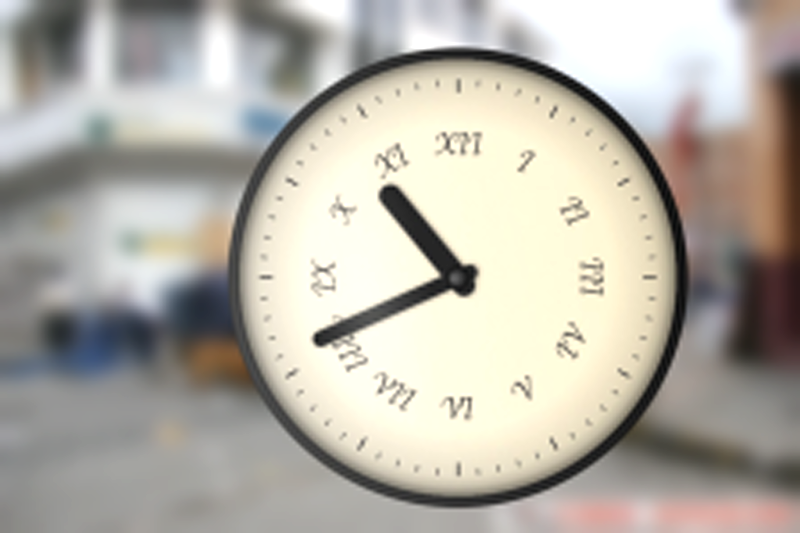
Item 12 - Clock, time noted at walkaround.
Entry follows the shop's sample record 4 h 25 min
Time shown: 10 h 41 min
